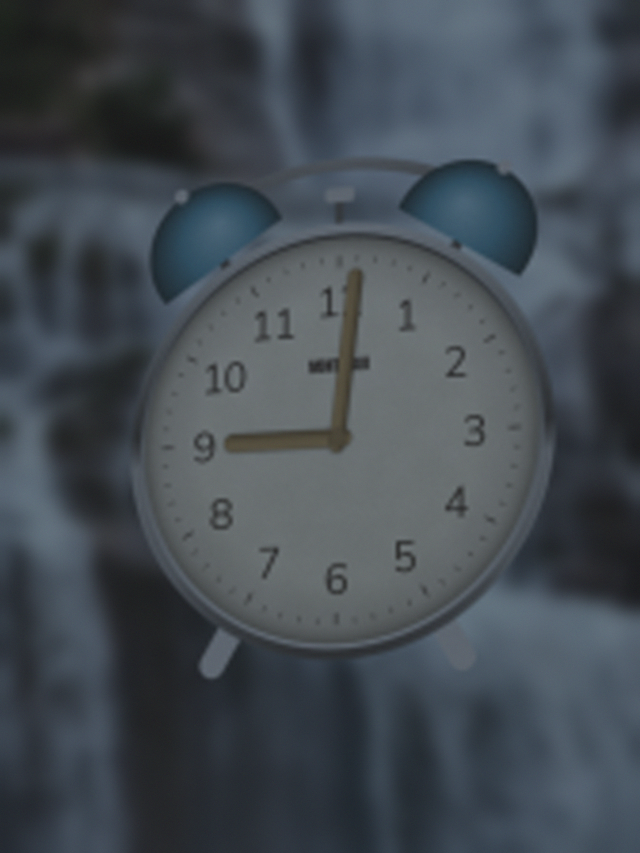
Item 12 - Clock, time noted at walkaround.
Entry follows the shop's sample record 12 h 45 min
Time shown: 9 h 01 min
